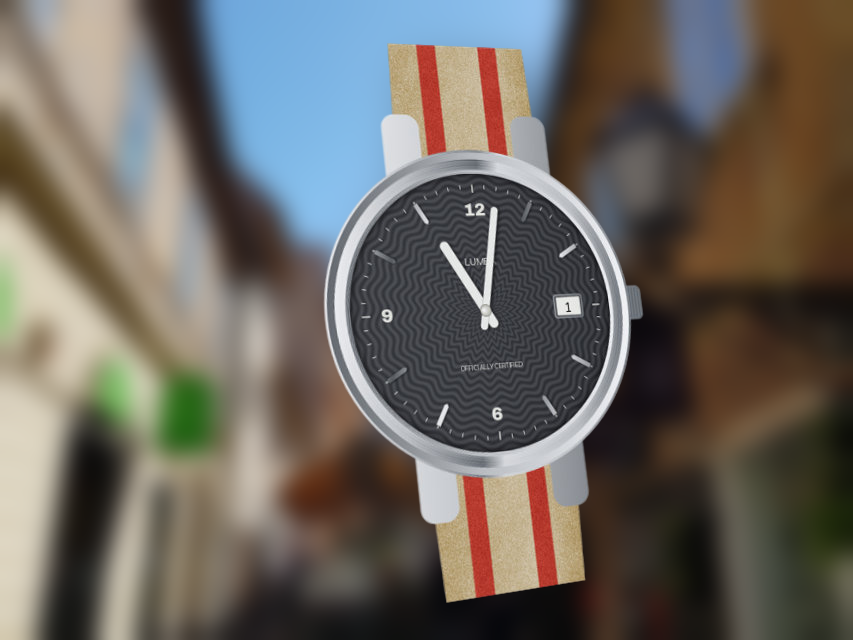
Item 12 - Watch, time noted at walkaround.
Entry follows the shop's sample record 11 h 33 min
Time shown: 11 h 02 min
